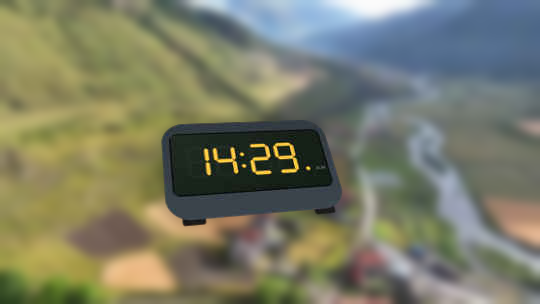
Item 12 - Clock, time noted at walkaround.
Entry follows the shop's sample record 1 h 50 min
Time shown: 14 h 29 min
